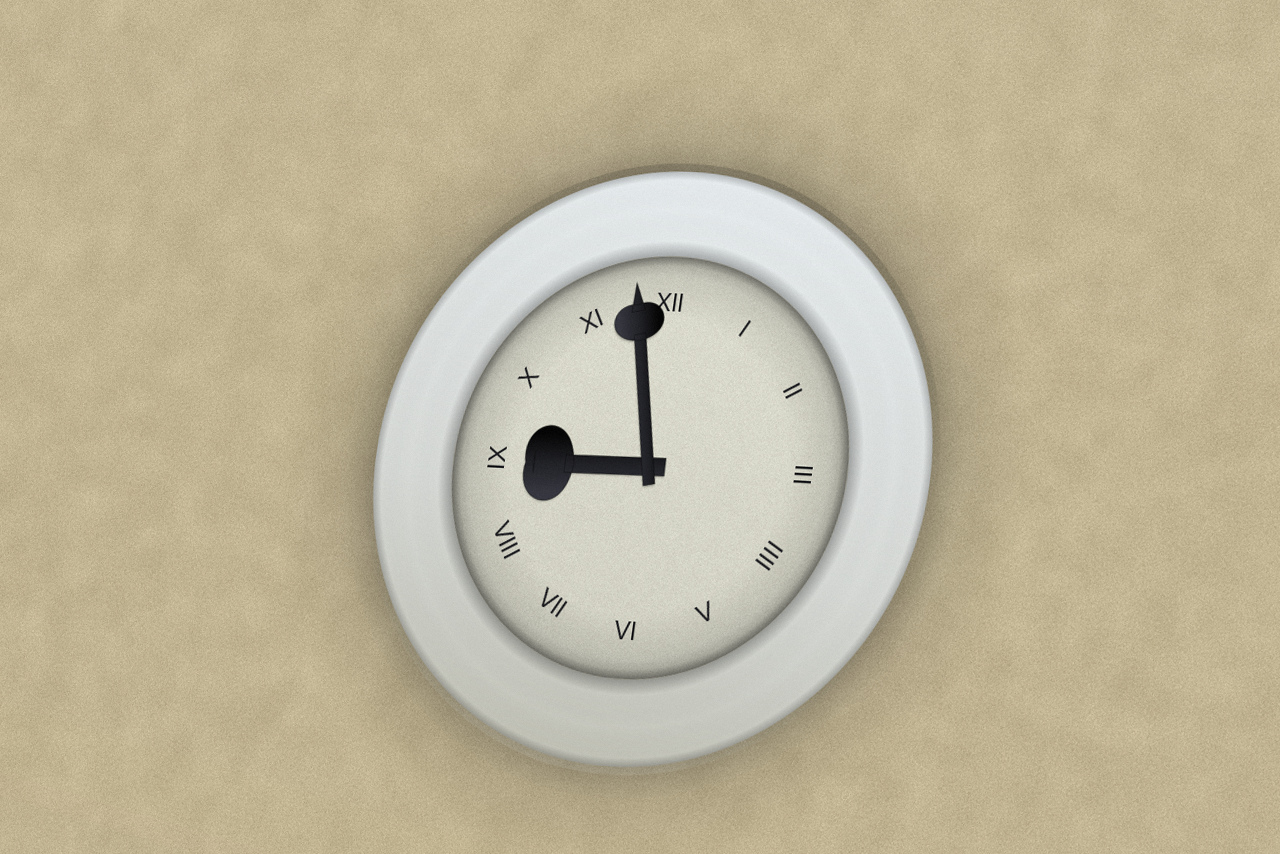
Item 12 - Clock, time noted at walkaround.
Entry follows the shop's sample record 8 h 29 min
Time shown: 8 h 58 min
